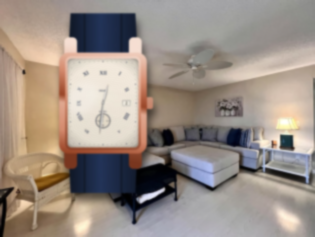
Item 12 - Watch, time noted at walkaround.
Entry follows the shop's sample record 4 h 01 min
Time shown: 12 h 31 min
